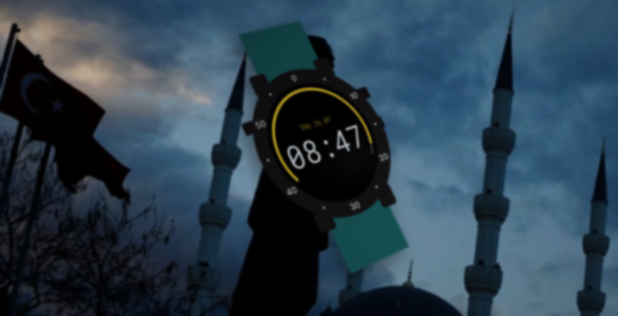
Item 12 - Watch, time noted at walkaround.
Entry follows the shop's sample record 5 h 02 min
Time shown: 8 h 47 min
